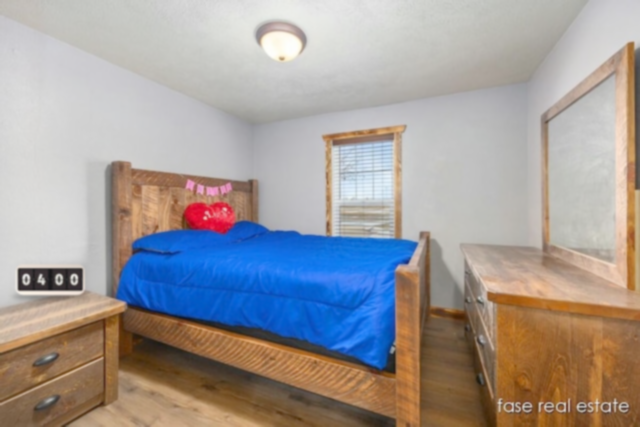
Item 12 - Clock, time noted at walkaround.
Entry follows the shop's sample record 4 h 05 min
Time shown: 4 h 00 min
